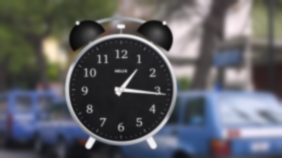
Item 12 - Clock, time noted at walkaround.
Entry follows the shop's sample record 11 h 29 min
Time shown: 1 h 16 min
